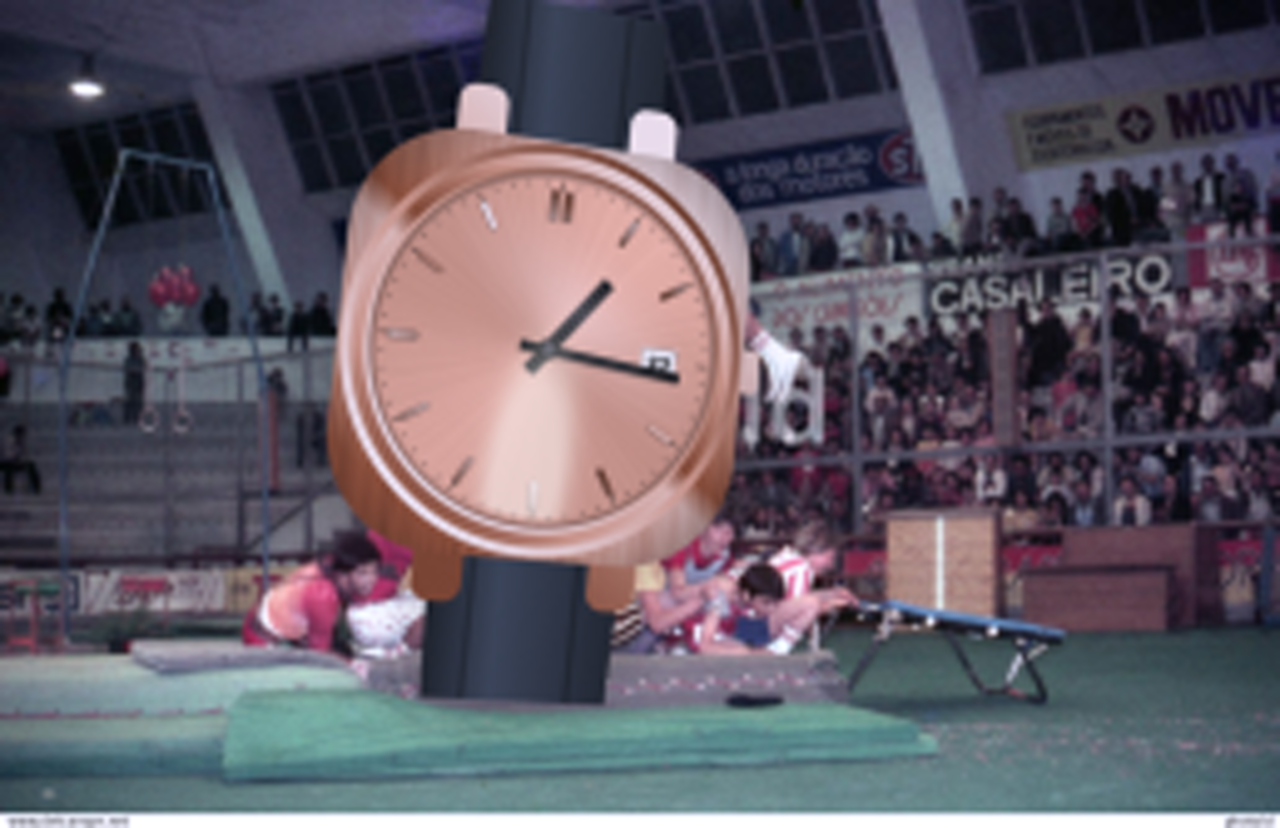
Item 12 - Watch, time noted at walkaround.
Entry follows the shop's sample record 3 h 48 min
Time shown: 1 h 16 min
